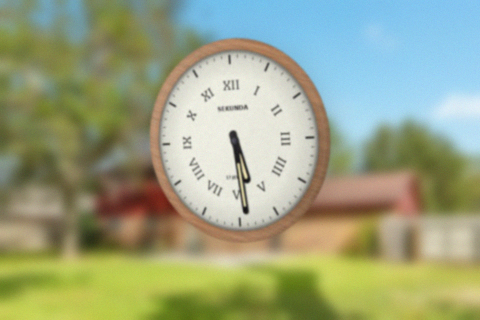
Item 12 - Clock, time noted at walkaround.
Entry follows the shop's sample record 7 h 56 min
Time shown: 5 h 29 min
